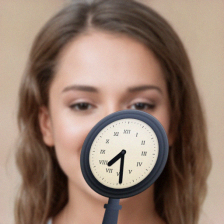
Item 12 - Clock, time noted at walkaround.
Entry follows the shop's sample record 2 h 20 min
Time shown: 7 h 29 min
